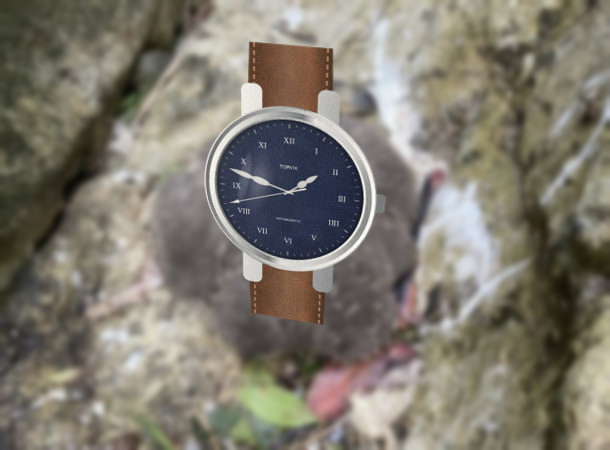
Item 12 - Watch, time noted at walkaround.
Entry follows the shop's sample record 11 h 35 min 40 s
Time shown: 1 h 47 min 42 s
